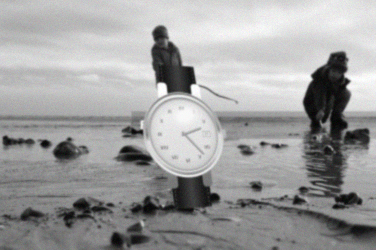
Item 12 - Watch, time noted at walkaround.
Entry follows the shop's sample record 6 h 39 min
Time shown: 2 h 23 min
